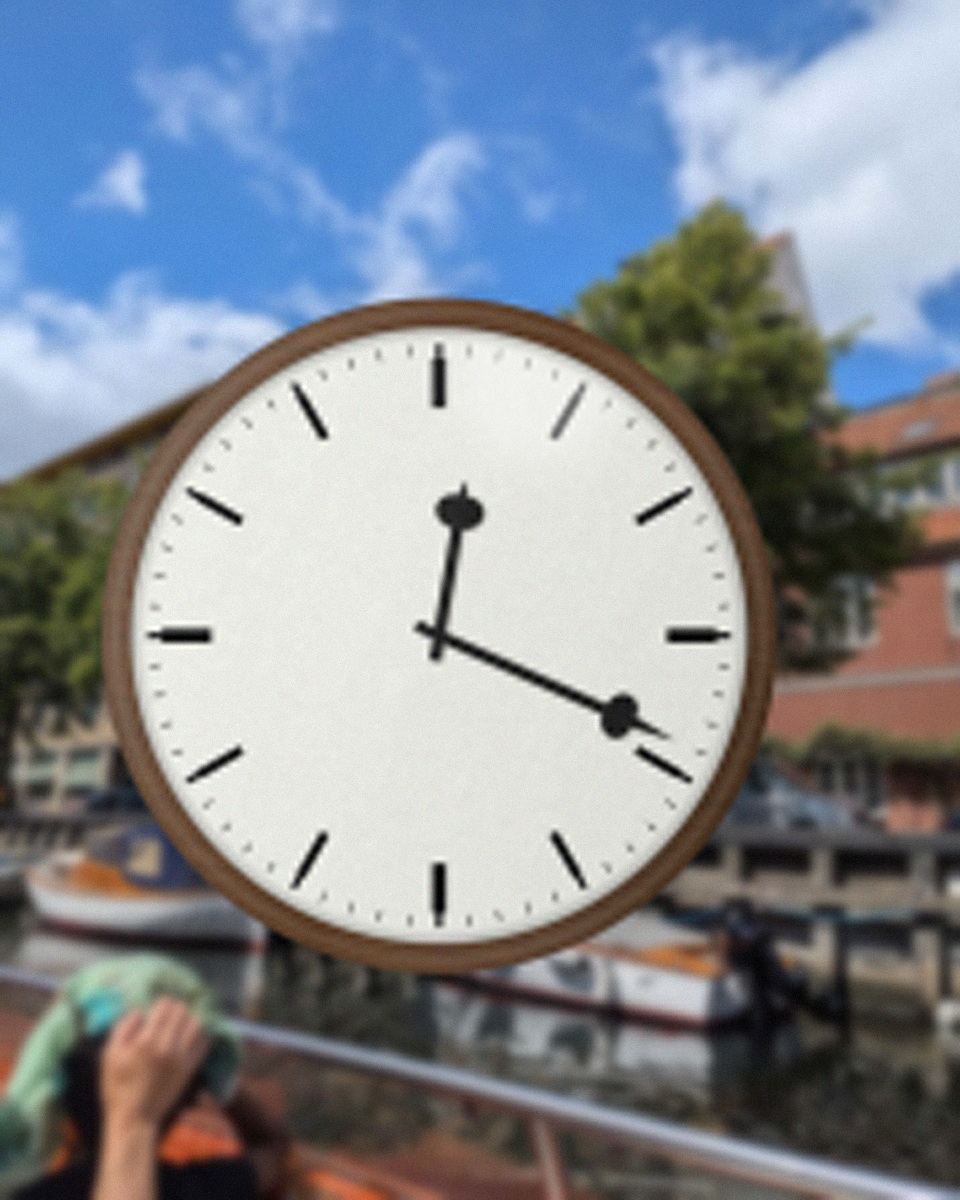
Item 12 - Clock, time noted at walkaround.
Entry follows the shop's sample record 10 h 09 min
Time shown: 12 h 19 min
